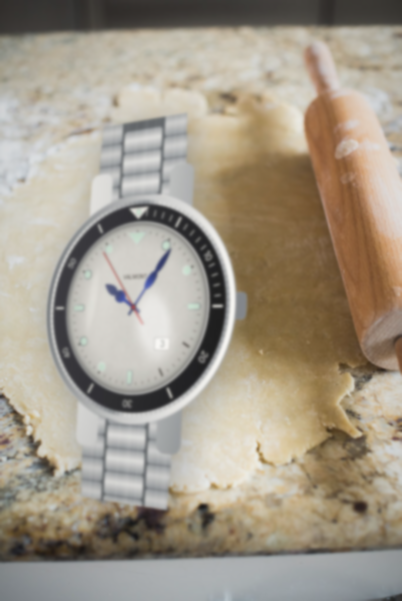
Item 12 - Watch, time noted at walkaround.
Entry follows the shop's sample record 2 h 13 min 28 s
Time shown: 10 h 05 min 54 s
